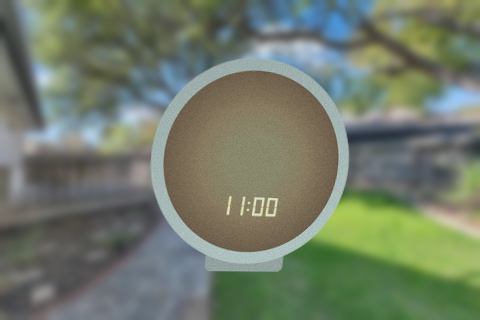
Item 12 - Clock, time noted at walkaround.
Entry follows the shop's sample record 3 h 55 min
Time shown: 11 h 00 min
